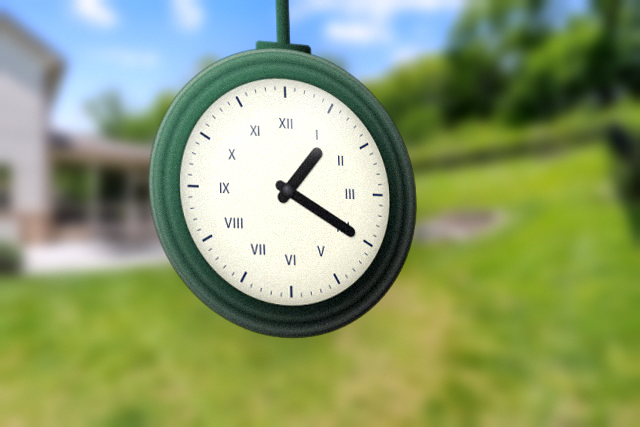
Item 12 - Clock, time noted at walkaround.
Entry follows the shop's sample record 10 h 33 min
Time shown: 1 h 20 min
